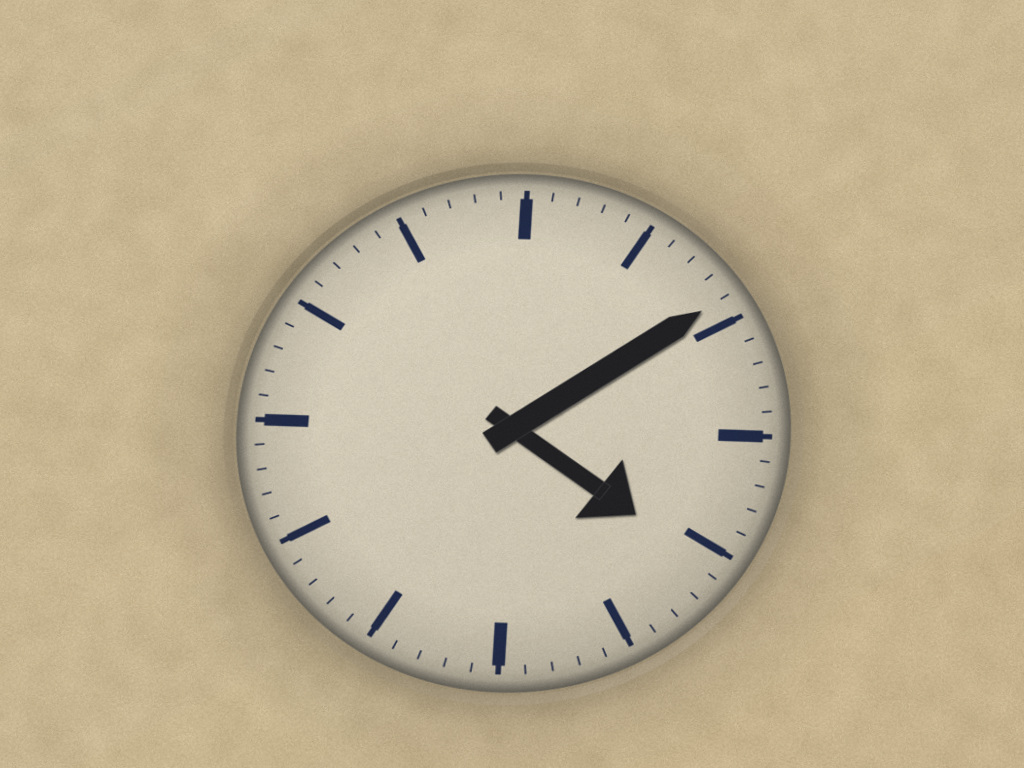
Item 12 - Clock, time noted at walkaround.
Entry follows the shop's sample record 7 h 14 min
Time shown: 4 h 09 min
